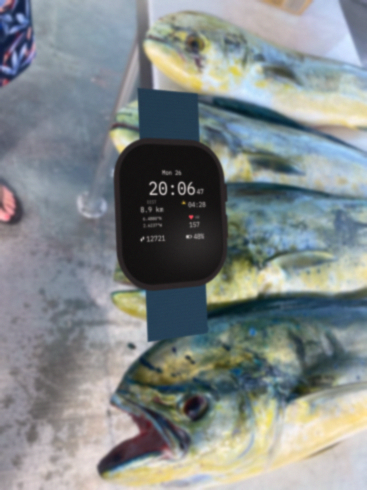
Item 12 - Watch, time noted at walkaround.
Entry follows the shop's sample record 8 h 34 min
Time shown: 20 h 06 min
